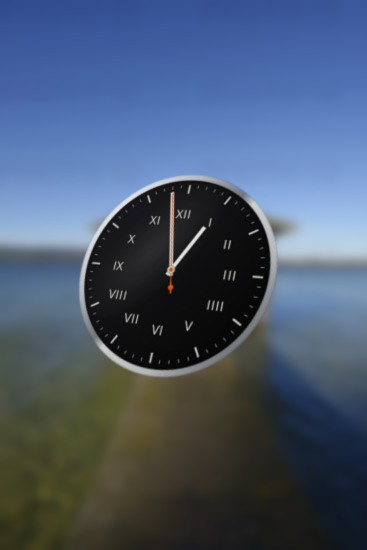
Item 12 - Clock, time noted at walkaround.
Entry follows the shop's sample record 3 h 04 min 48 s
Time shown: 12 h 57 min 58 s
